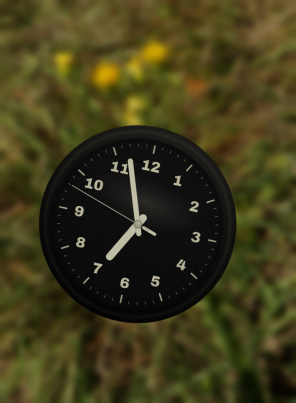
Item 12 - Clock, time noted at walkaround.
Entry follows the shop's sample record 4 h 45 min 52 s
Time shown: 6 h 56 min 48 s
